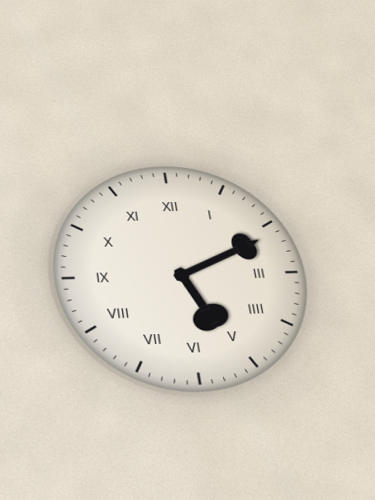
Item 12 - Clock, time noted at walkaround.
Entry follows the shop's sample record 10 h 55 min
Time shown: 5 h 11 min
